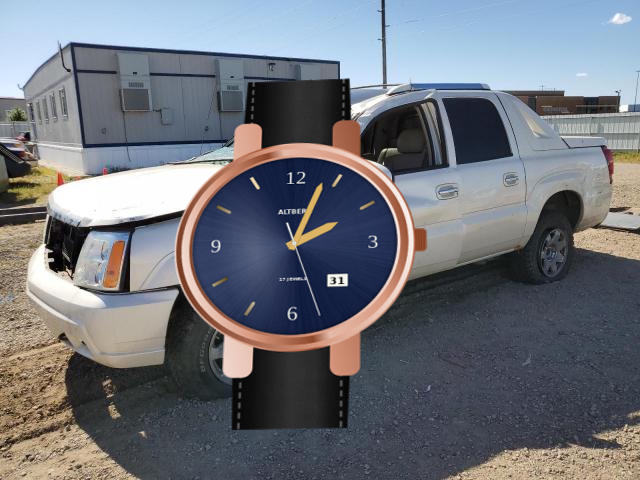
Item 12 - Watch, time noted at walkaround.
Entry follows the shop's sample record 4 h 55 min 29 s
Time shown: 2 h 03 min 27 s
